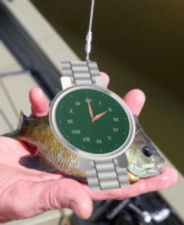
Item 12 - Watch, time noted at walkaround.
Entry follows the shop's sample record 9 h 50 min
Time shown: 2 h 00 min
